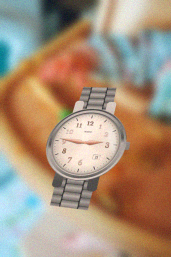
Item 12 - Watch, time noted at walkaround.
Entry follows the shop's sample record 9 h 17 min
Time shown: 2 h 46 min
